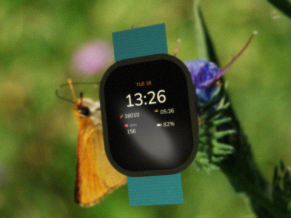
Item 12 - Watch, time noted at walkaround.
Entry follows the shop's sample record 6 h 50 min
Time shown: 13 h 26 min
